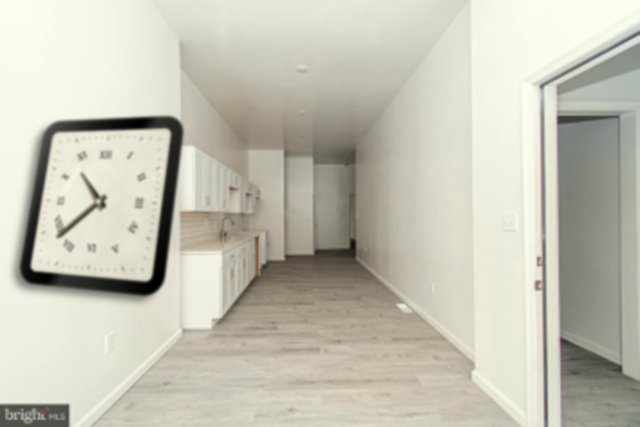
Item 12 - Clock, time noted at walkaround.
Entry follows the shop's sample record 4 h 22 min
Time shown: 10 h 38 min
